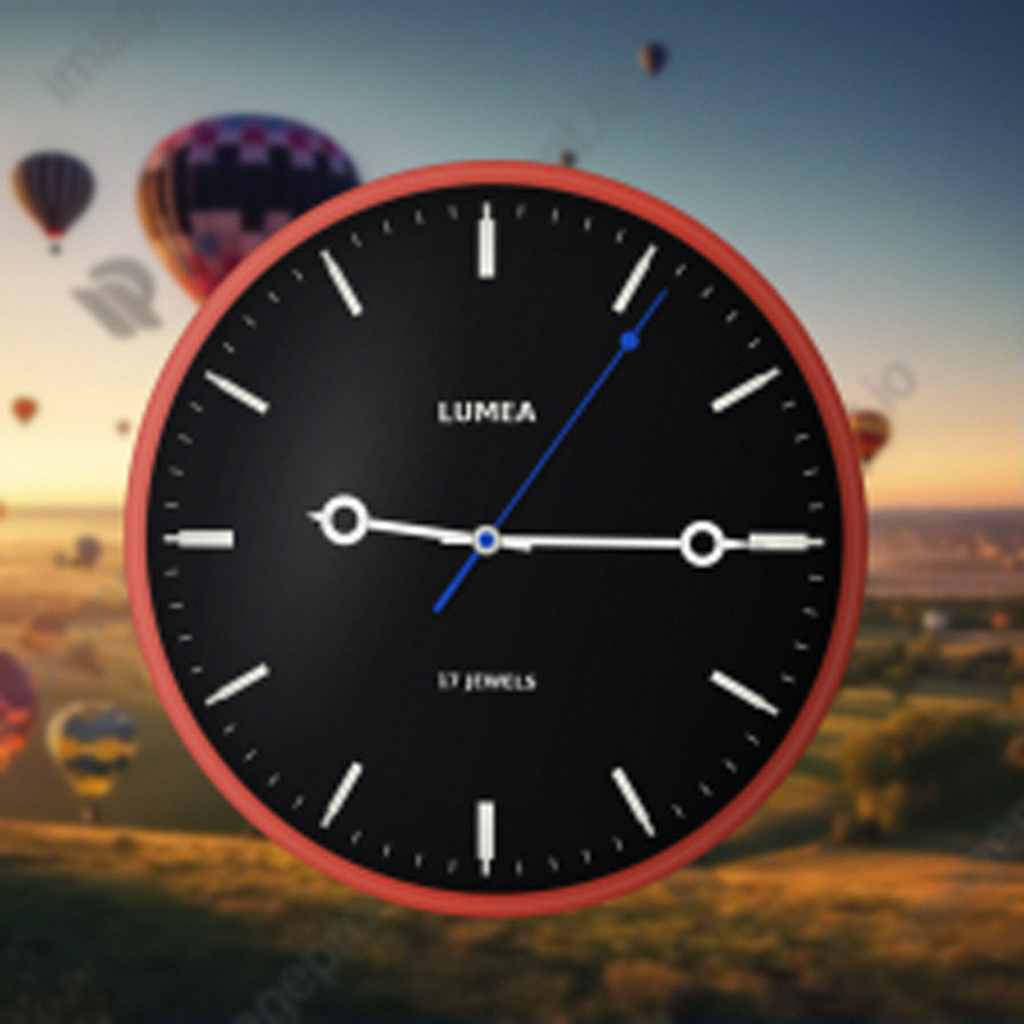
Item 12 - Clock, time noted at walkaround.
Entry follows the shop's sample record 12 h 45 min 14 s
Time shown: 9 h 15 min 06 s
